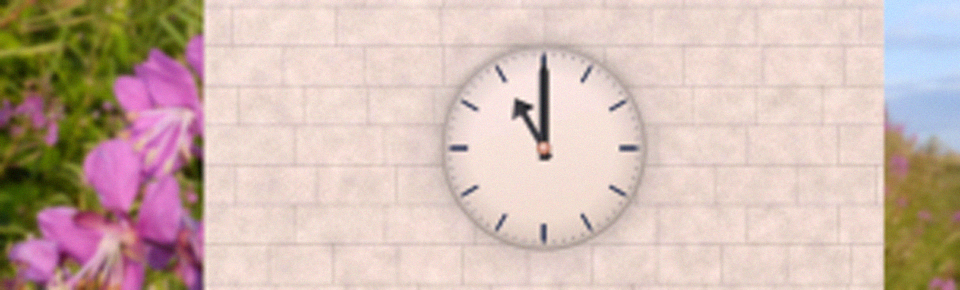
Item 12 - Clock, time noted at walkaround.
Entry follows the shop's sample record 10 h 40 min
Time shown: 11 h 00 min
